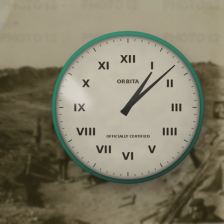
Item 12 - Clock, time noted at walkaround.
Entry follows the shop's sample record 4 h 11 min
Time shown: 1 h 08 min
